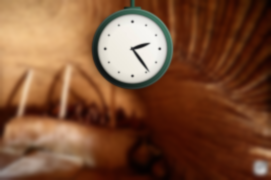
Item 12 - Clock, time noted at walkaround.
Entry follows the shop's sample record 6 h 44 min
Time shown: 2 h 24 min
